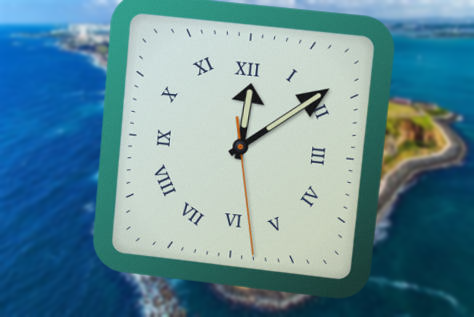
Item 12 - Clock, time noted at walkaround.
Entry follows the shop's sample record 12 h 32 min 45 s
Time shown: 12 h 08 min 28 s
